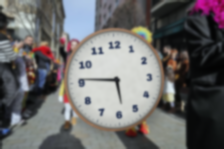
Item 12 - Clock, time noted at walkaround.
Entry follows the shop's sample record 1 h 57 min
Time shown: 5 h 46 min
